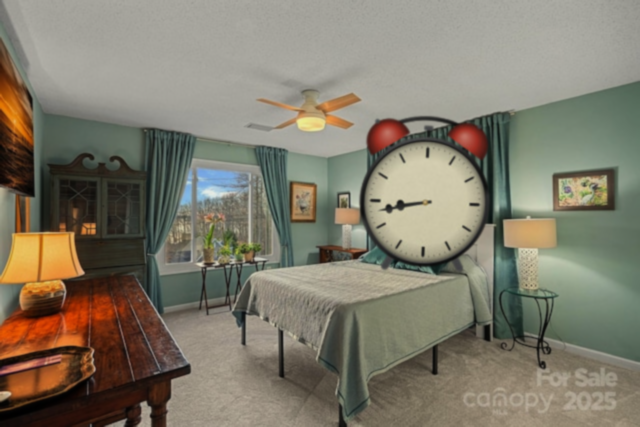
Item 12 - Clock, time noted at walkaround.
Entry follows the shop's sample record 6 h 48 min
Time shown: 8 h 43 min
